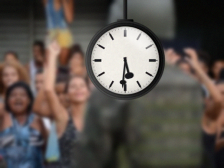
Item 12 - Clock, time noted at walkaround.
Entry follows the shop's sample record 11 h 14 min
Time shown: 5 h 31 min
